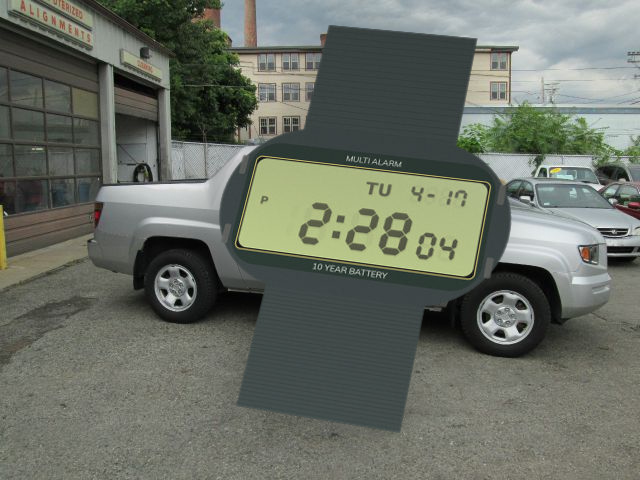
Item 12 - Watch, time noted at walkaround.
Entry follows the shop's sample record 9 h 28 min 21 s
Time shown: 2 h 28 min 04 s
